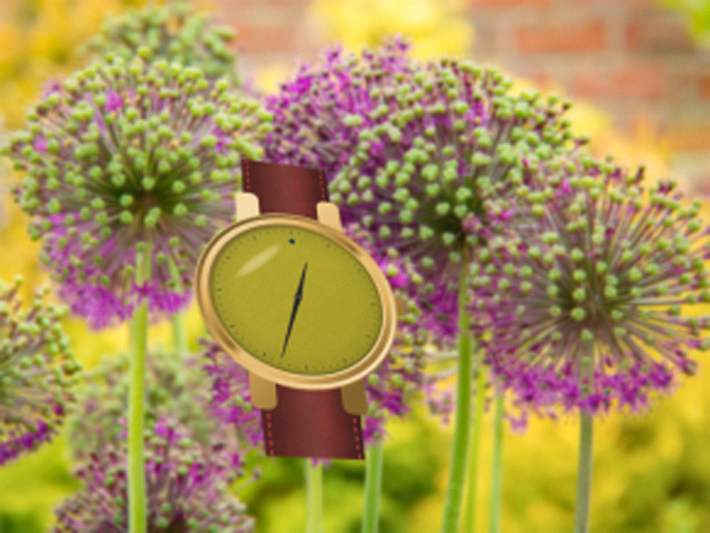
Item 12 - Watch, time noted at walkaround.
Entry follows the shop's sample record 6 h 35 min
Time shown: 12 h 33 min
